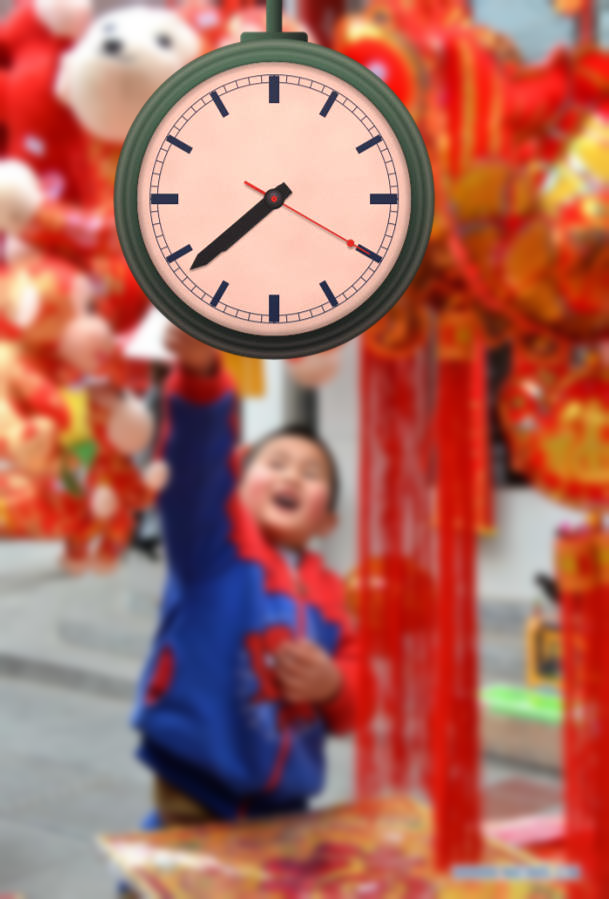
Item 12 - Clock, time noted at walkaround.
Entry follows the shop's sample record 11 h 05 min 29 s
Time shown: 7 h 38 min 20 s
